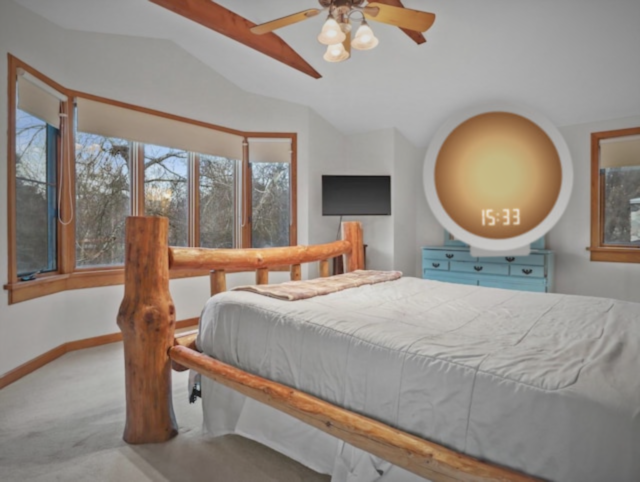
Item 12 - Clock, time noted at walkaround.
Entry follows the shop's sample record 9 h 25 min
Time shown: 15 h 33 min
